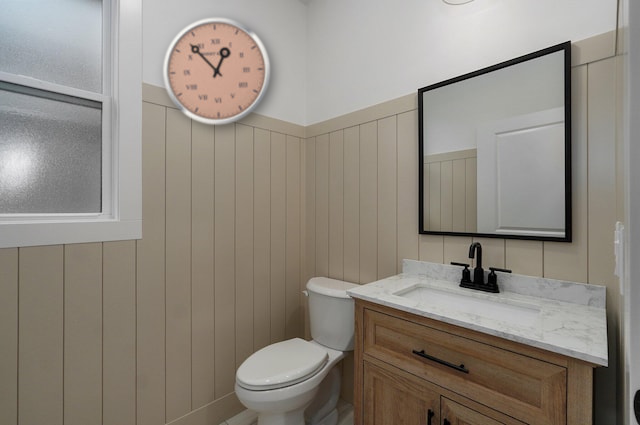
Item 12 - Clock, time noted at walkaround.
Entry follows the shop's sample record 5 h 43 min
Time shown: 12 h 53 min
